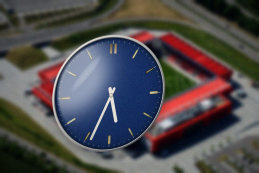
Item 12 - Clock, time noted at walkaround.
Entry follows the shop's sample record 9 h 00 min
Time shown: 5 h 34 min
